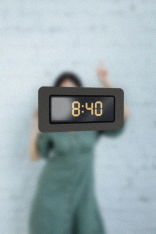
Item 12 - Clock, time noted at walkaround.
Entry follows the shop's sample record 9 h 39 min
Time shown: 8 h 40 min
